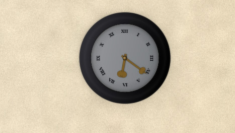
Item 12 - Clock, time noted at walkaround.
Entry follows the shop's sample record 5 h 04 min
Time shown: 6 h 21 min
